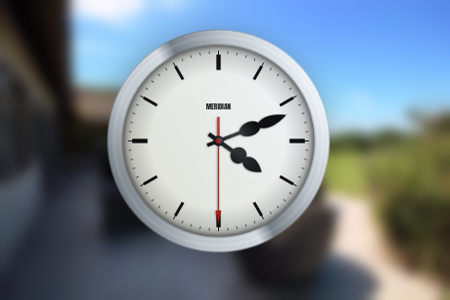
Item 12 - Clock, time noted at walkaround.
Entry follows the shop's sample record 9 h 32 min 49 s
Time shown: 4 h 11 min 30 s
